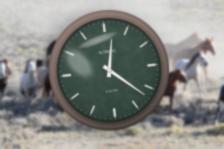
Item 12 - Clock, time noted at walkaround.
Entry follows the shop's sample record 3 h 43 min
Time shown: 12 h 22 min
